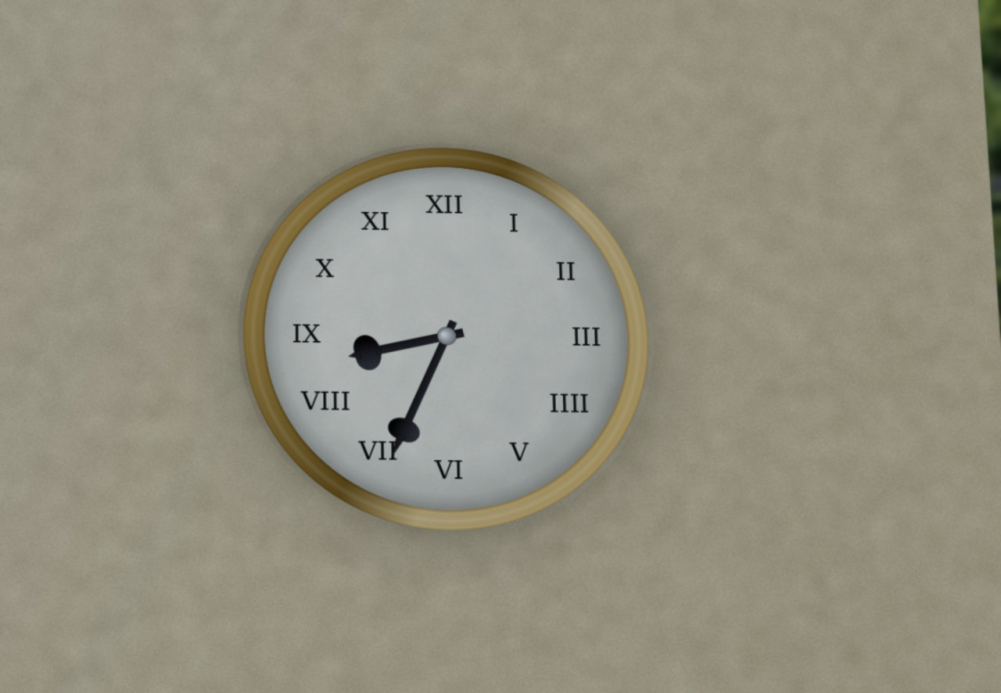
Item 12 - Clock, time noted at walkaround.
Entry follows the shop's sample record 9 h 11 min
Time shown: 8 h 34 min
